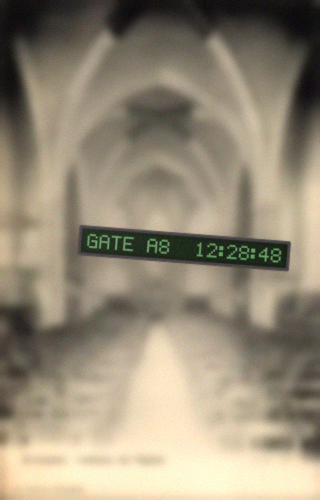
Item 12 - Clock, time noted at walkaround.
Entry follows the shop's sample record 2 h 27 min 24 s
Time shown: 12 h 28 min 48 s
